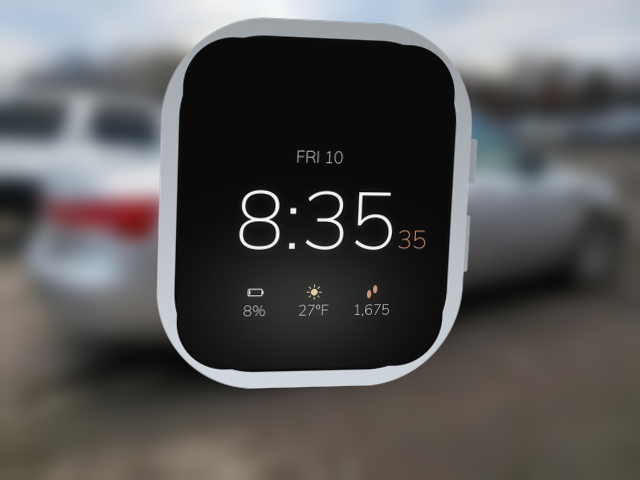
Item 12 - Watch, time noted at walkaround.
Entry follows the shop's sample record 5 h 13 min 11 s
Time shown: 8 h 35 min 35 s
